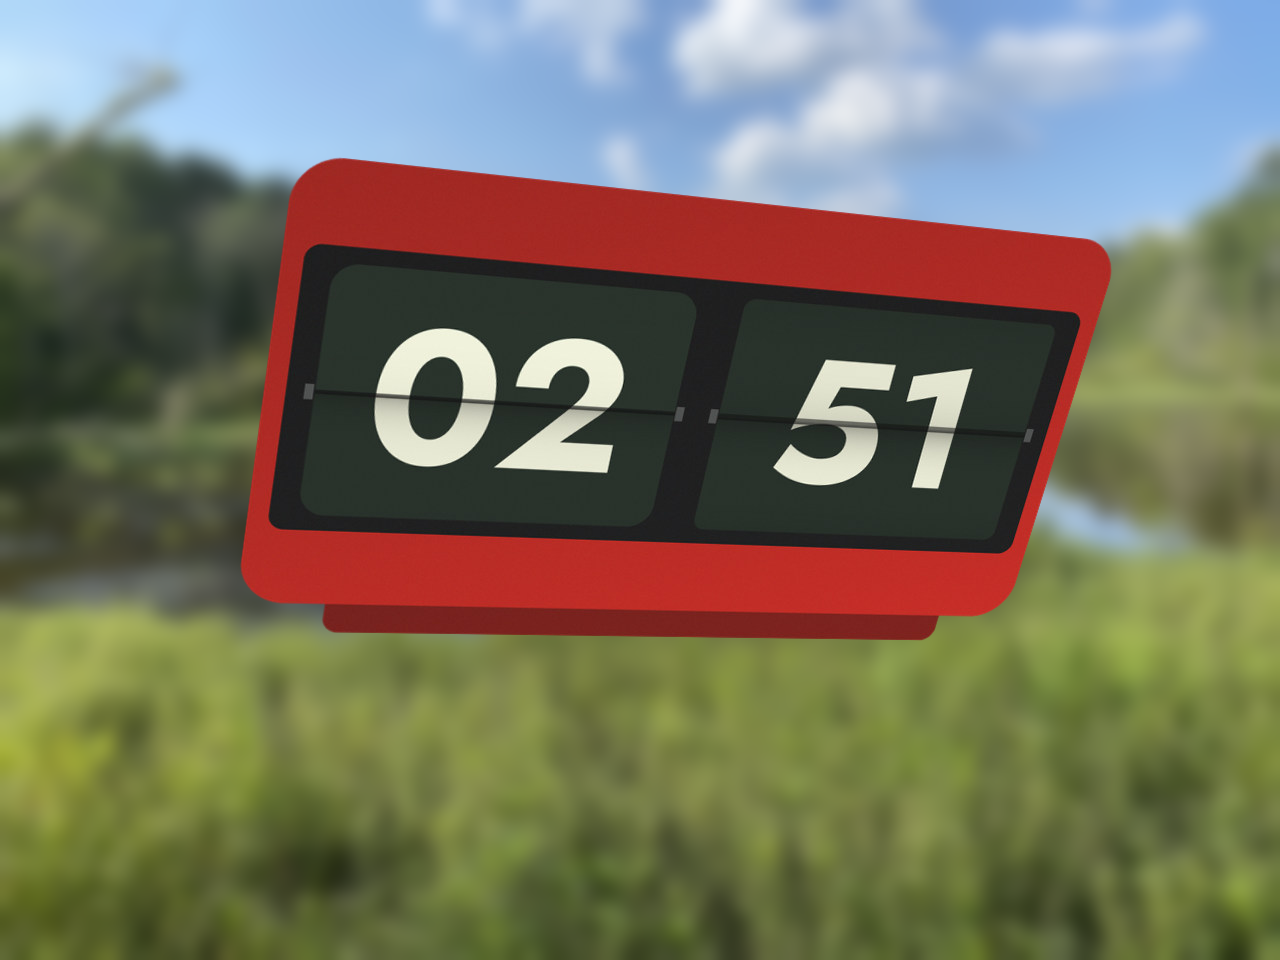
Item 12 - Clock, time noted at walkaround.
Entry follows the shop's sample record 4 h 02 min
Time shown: 2 h 51 min
